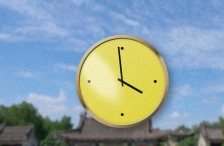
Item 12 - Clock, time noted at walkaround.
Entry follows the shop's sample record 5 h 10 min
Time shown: 3 h 59 min
